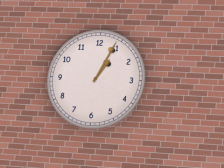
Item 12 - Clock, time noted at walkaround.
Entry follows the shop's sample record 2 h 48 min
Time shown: 1 h 04 min
